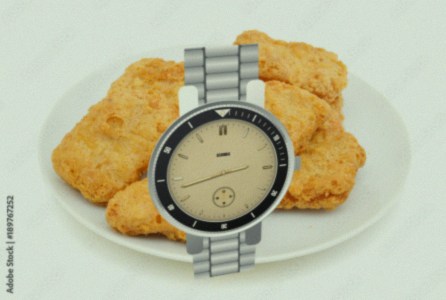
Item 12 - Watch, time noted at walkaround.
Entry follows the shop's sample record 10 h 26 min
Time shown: 2 h 43 min
